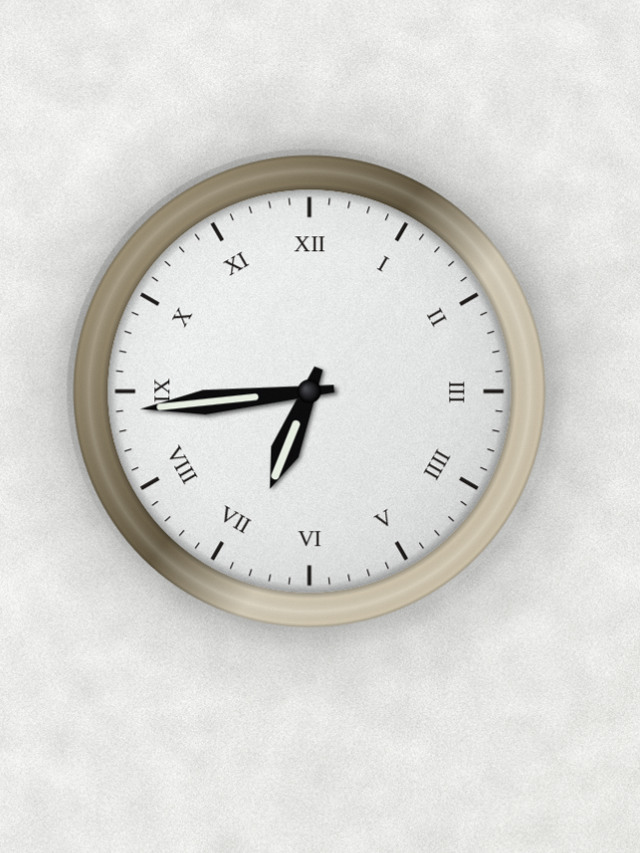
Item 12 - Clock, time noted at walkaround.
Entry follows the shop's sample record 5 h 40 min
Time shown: 6 h 44 min
